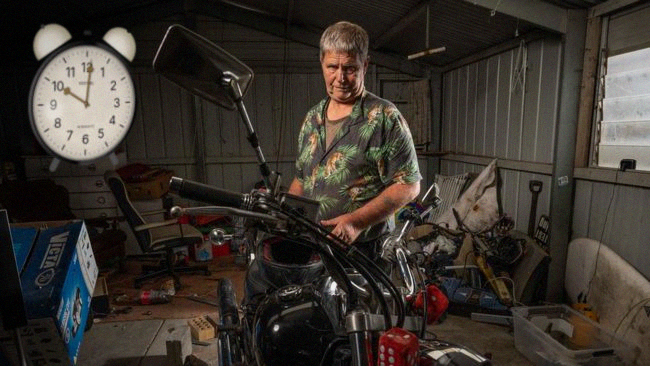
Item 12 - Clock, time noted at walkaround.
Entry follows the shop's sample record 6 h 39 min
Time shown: 10 h 01 min
